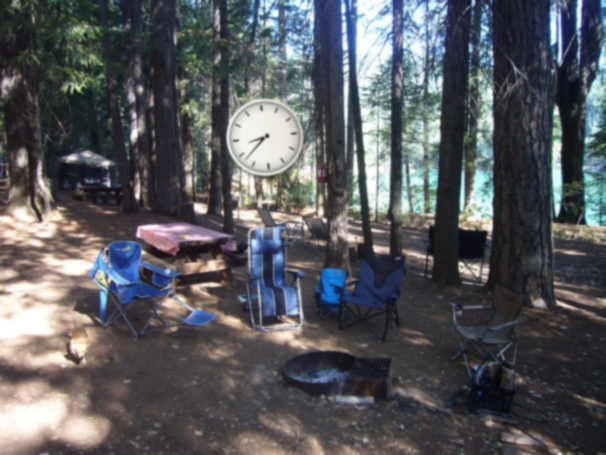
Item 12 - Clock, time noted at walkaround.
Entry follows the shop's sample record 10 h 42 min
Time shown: 8 h 38 min
